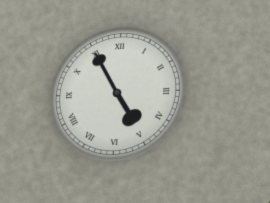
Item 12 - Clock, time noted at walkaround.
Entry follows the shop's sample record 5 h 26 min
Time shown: 4 h 55 min
